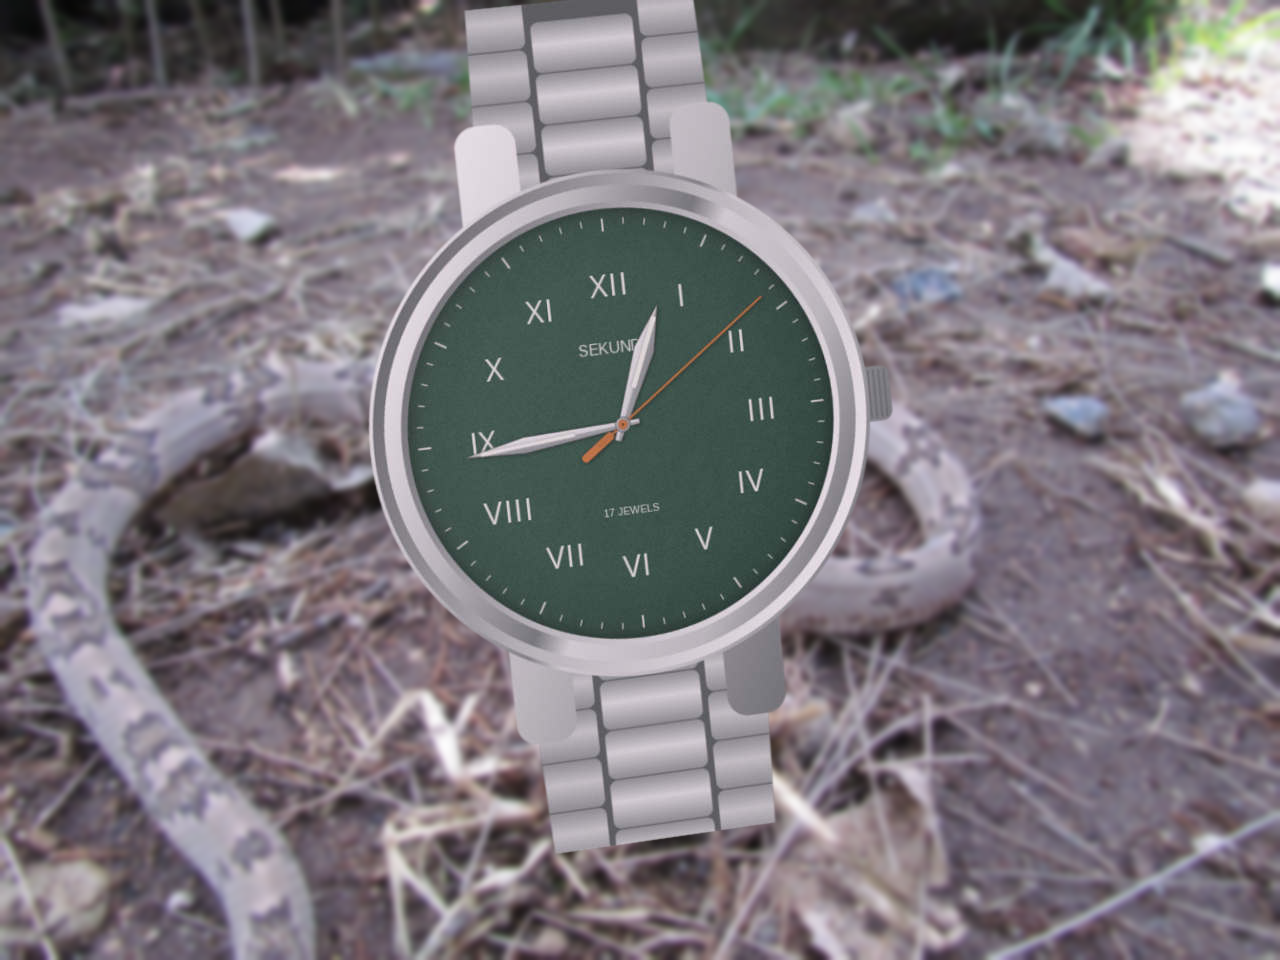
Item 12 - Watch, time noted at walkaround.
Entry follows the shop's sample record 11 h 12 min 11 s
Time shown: 12 h 44 min 09 s
